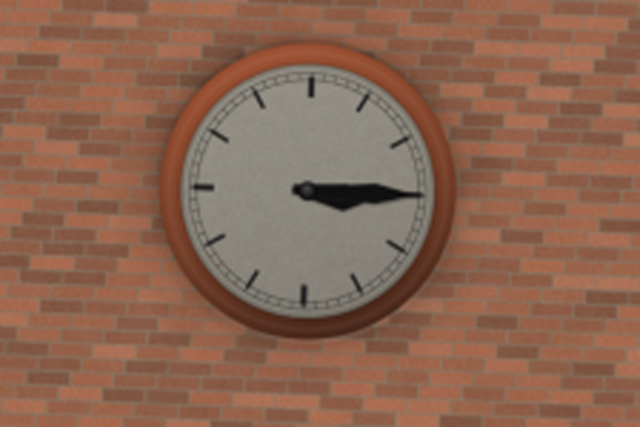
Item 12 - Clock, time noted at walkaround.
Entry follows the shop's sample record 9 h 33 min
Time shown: 3 h 15 min
